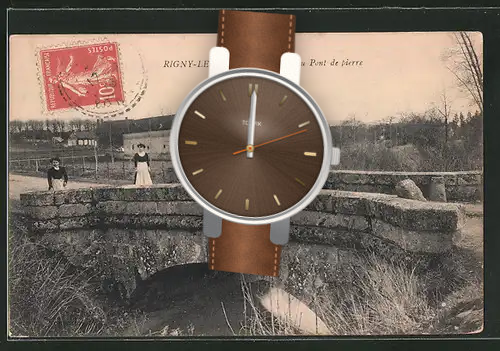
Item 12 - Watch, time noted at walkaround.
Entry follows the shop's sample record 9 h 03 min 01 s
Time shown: 12 h 00 min 11 s
